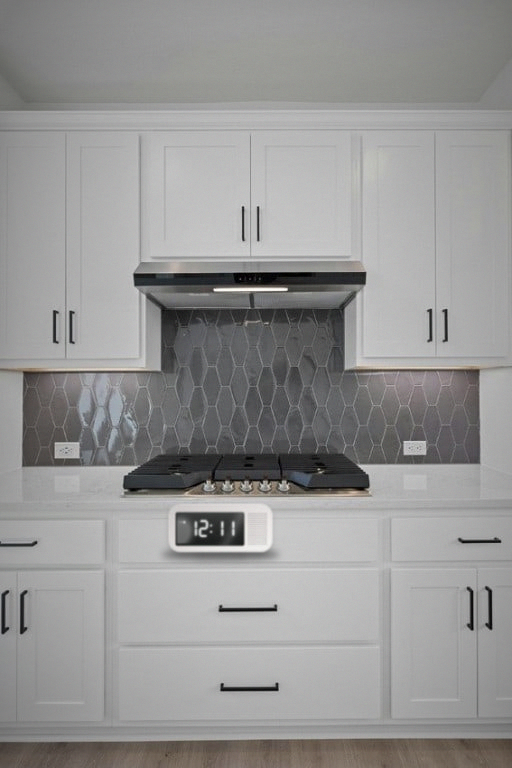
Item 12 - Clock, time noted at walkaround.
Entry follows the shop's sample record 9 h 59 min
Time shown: 12 h 11 min
